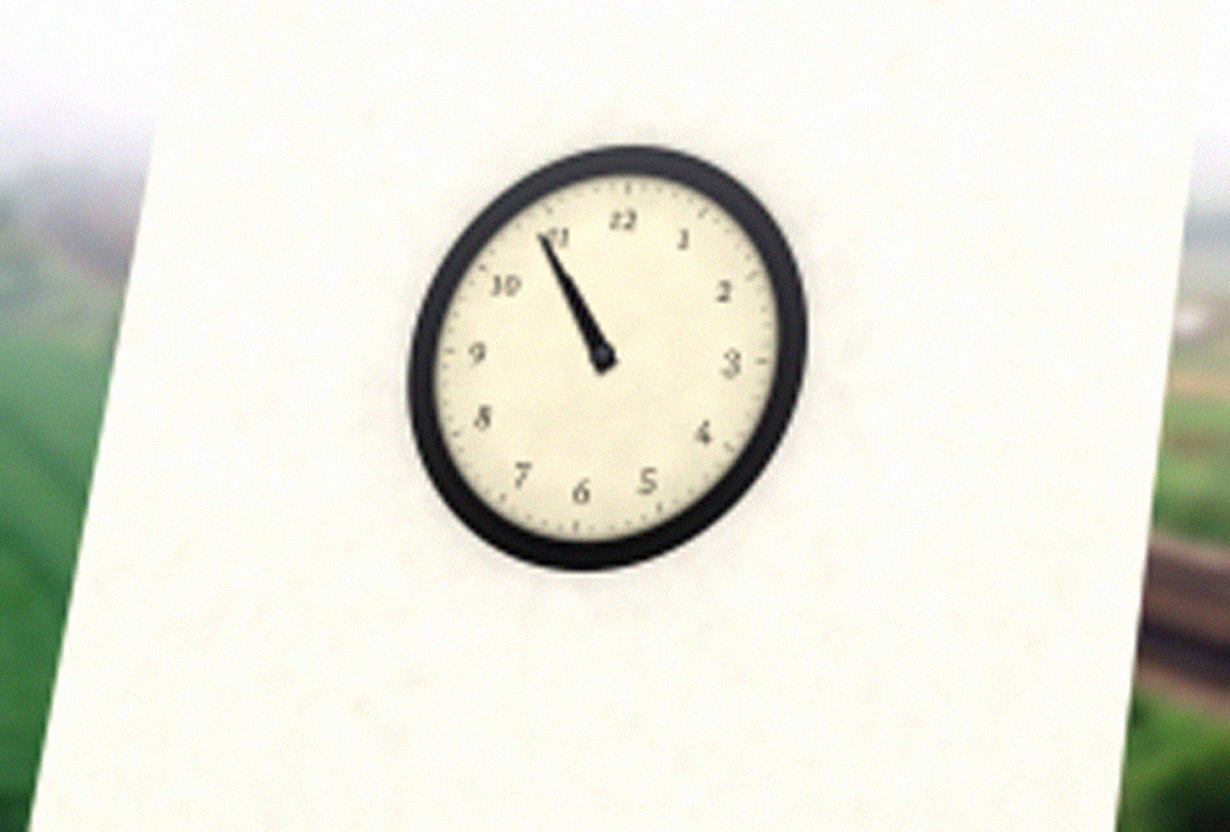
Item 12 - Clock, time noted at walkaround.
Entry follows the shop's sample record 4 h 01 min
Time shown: 10 h 54 min
